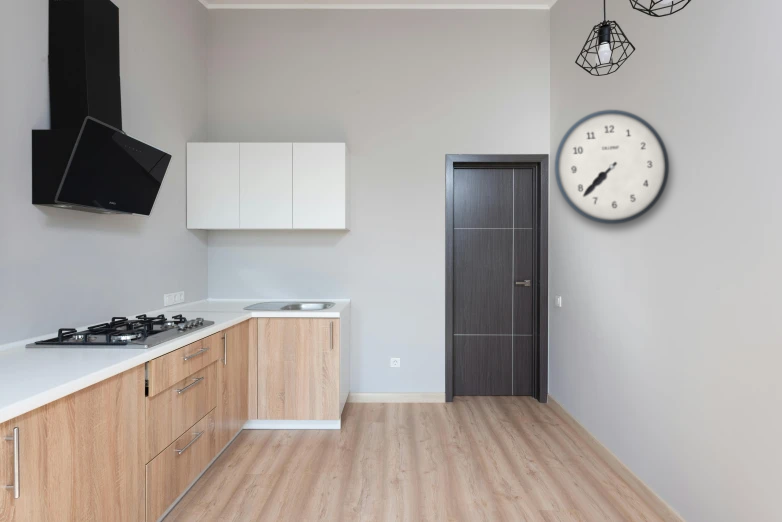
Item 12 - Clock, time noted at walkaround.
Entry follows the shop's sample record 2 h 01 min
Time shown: 7 h 38 min
